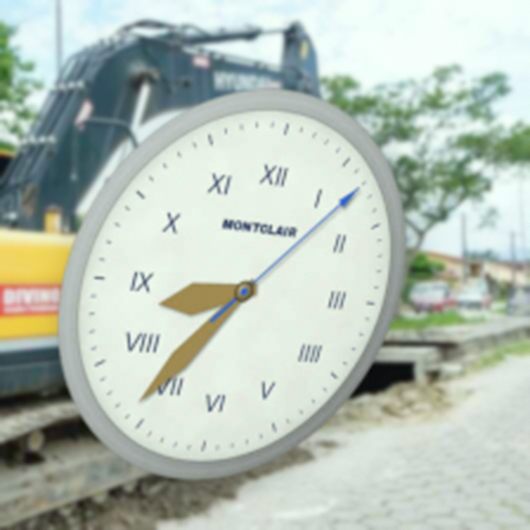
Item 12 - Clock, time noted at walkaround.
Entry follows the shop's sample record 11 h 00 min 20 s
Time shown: 8 h 36 min 07 s
